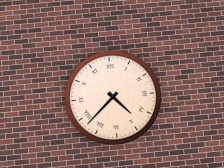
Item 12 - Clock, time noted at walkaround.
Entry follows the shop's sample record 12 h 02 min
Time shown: 4 h 38 min
